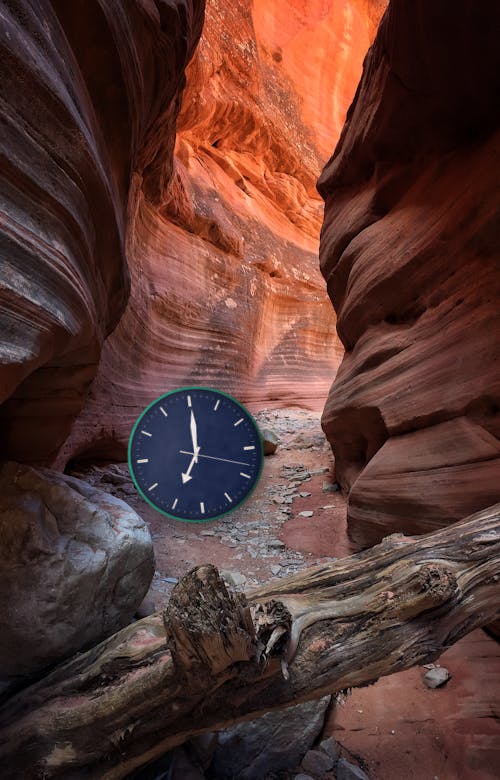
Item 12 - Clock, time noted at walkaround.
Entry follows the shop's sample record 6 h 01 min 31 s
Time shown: 7 h 00 min 18 s
